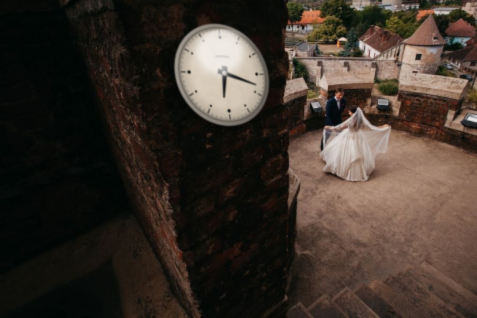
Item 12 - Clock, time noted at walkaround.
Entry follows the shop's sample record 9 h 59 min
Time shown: 6 h 18 min
